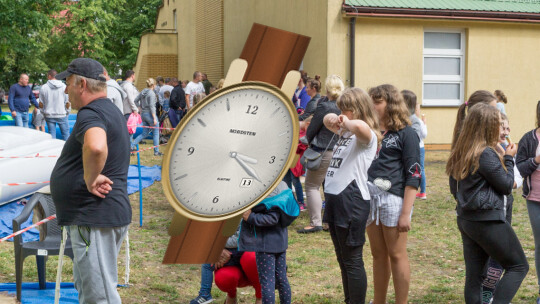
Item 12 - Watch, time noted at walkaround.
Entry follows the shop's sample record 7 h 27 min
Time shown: 3 h 20 min
